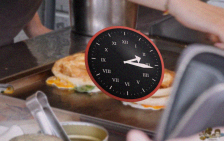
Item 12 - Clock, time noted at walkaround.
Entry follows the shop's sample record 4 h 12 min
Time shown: 2 h 16 min
